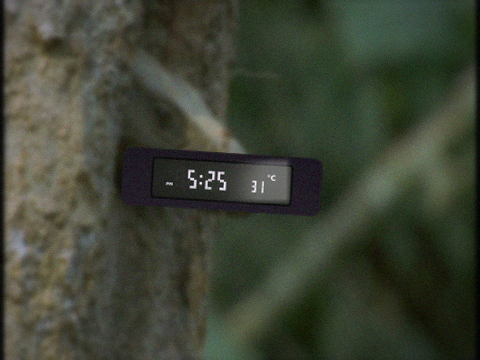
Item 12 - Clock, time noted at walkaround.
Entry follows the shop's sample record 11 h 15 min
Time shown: 5 h 25 min
